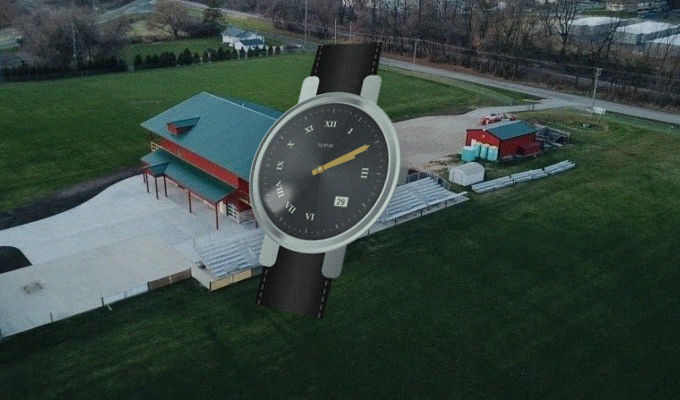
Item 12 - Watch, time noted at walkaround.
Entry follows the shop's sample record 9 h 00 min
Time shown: 2 h 10 min
